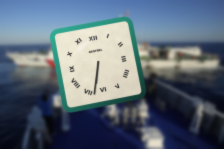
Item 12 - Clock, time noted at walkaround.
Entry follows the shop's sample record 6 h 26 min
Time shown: 6 h 33 min
